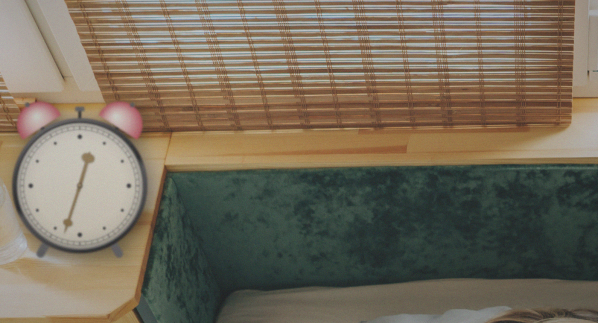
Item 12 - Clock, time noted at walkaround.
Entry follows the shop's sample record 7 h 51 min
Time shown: 12 h 33 min
